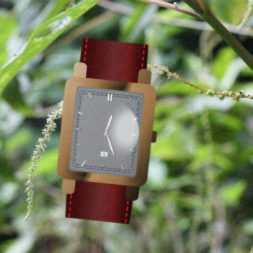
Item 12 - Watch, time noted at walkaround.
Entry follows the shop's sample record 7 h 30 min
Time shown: 12 h 26 min
